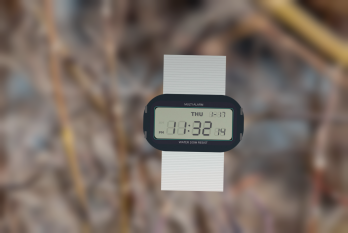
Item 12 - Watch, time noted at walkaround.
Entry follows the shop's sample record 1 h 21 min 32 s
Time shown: 11 h 32 min 14 s
